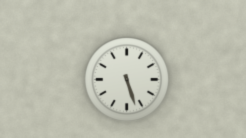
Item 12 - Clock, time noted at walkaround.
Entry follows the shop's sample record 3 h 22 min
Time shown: 5 h 27 min
